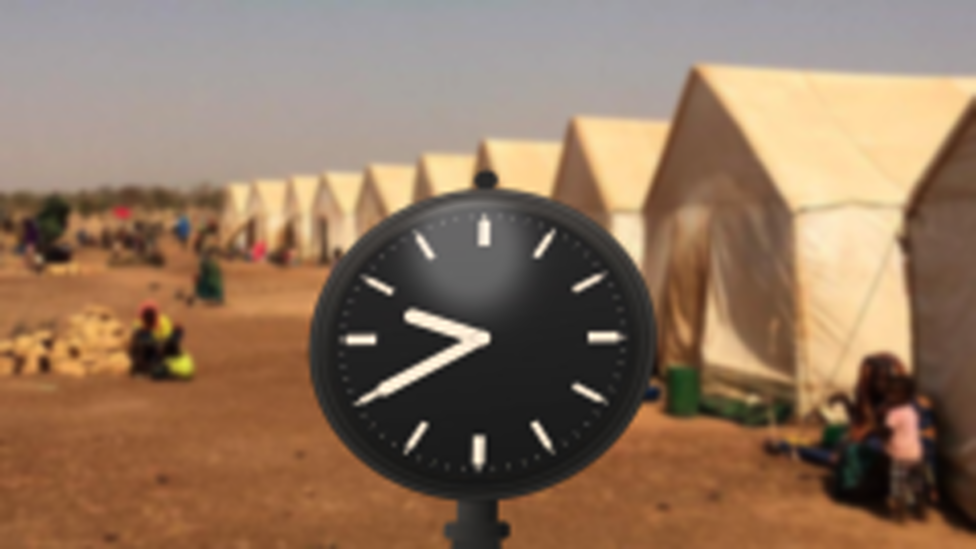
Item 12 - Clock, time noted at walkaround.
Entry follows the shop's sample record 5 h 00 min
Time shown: 9 h 40 min
